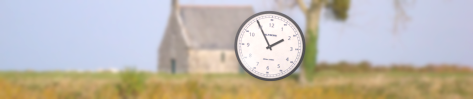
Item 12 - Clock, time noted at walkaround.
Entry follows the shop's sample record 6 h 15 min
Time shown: 1 h 55 min
